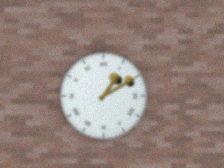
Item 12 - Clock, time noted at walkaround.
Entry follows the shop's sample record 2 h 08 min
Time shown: 1 h 10 min
